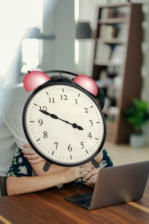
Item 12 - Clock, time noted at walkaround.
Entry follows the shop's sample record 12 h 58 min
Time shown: 3 h 49 min
